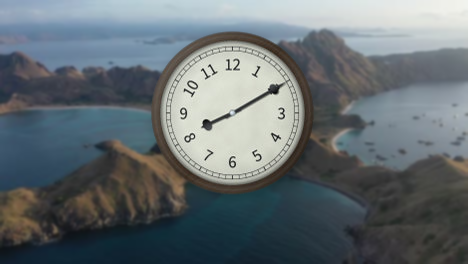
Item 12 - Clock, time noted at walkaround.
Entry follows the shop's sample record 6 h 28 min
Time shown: 8 h 10 min
